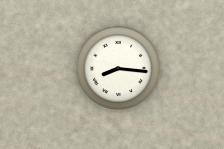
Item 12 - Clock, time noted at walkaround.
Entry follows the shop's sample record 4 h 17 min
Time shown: 8 h 16 min
